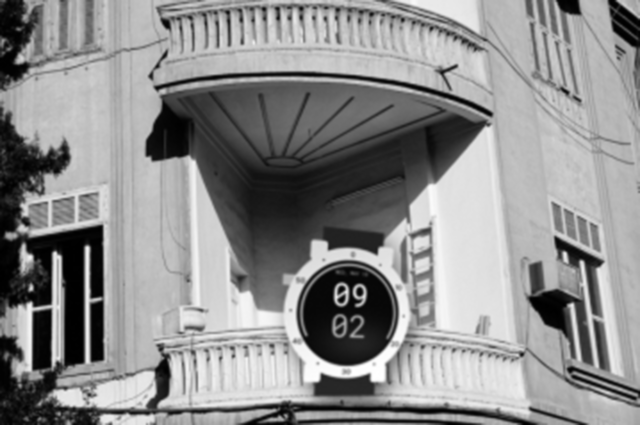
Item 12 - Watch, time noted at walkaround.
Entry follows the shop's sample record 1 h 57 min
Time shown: 9 h 02 min
